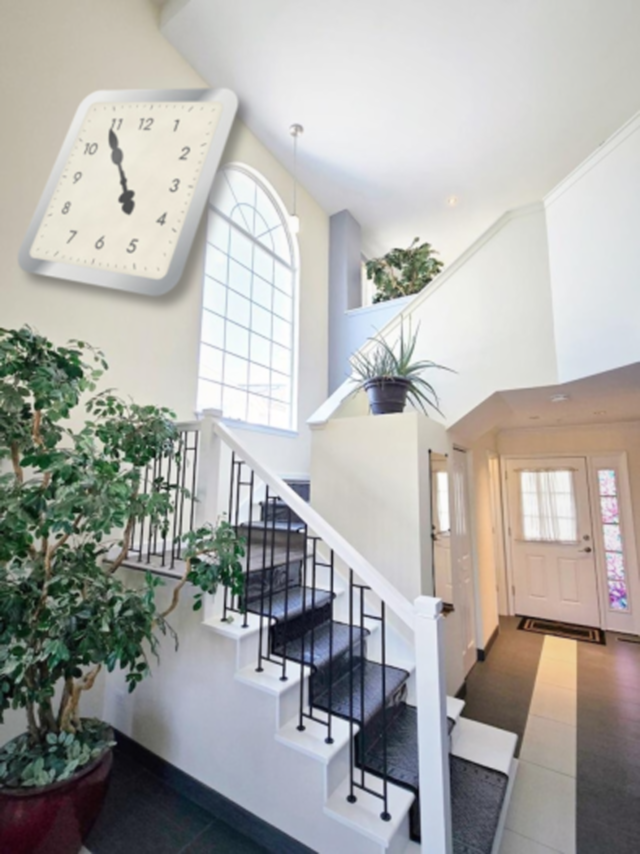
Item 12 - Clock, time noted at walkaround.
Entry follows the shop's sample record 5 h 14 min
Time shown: 4 h 54 min
